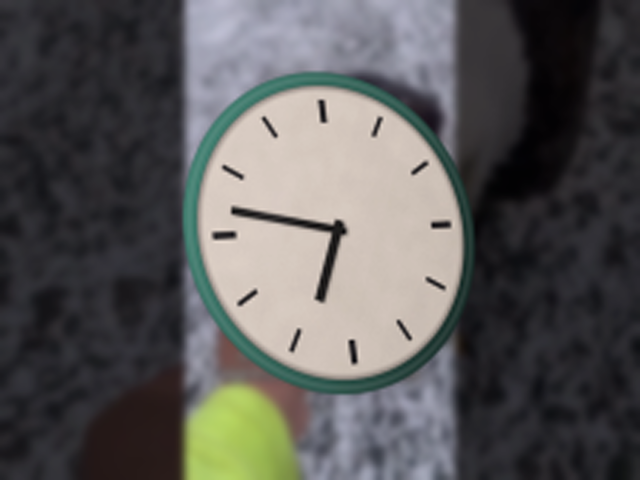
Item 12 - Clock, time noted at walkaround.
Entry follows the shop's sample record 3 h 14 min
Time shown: 6 h 47 min
